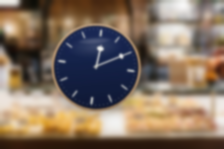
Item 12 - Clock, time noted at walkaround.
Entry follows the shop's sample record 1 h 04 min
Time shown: 12 h 10 min
